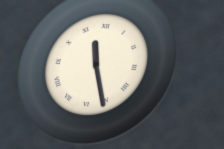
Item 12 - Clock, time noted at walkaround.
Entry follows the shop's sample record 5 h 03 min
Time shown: 11 h 26 min
